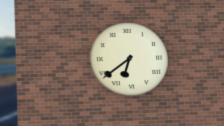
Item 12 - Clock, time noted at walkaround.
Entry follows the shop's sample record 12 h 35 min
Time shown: 6 h 39 min
